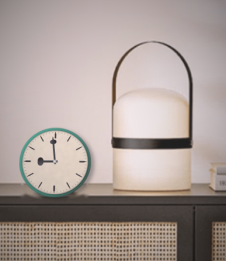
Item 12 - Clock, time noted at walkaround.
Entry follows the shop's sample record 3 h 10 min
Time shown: 8 h 59 min
